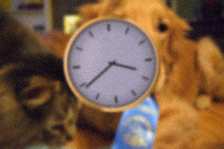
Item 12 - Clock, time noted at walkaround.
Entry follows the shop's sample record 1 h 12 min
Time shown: 3 h 39 min
